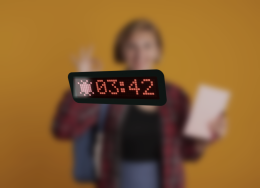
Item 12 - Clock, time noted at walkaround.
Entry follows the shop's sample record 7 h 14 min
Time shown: 3 h 42 min
